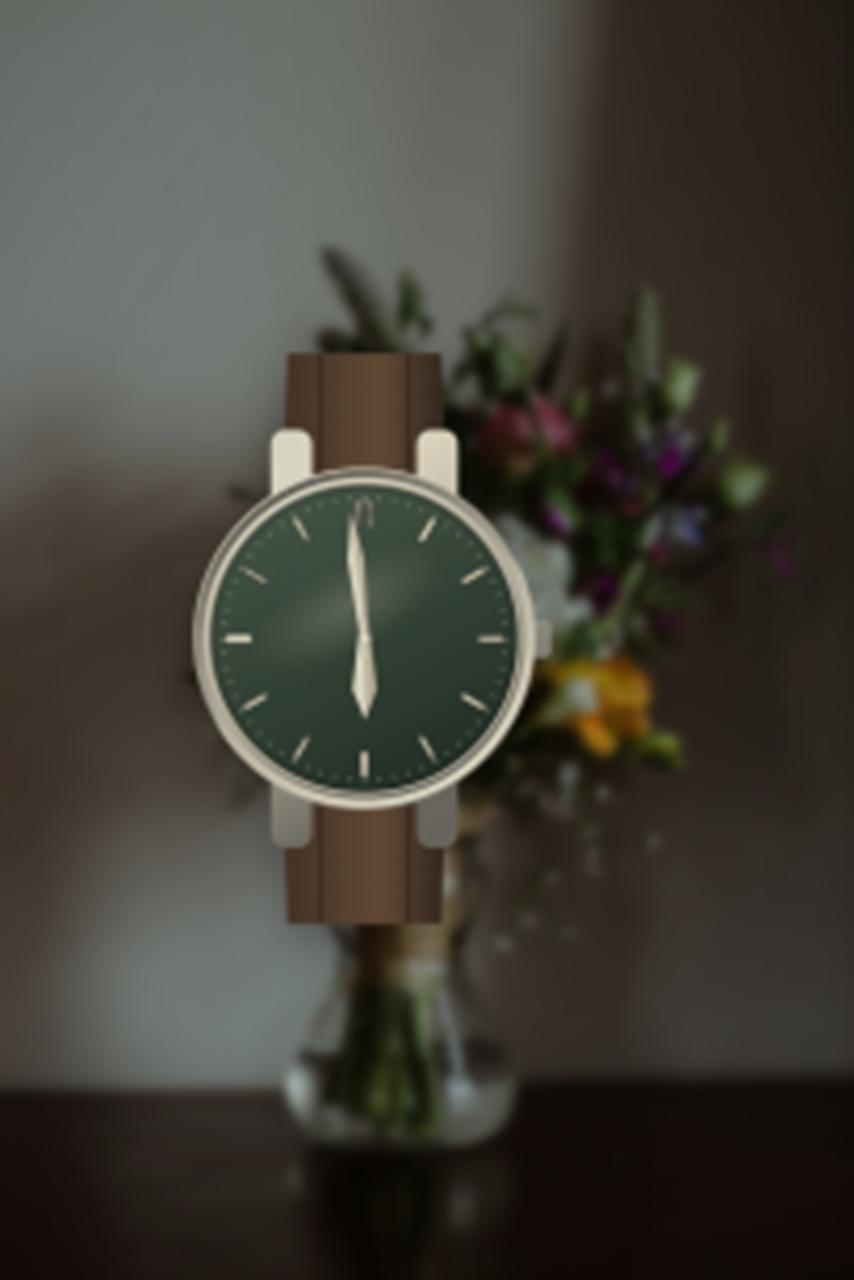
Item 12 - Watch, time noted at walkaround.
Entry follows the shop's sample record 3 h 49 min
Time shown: 5 h 59 min
